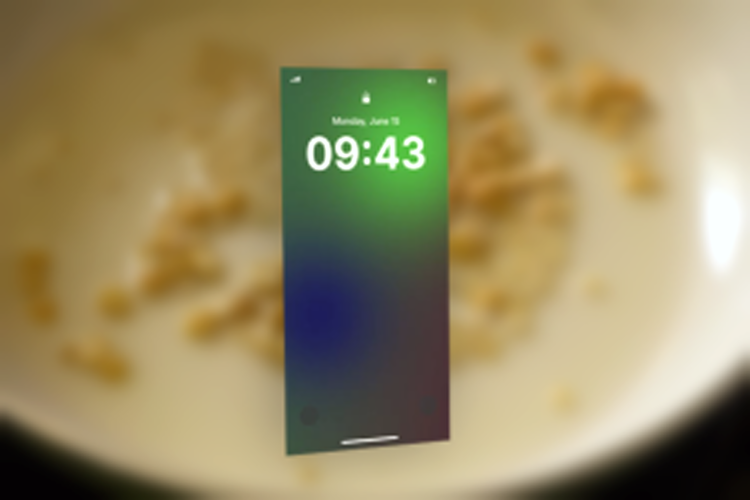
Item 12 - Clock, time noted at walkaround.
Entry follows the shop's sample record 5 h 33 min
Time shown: 9 h 43 min
